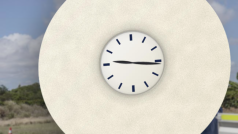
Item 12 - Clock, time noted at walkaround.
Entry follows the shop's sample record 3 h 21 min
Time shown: 9 h 16 min
